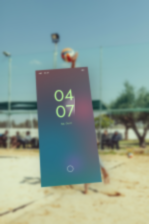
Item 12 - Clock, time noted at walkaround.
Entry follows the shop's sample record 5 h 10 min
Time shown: 4 h 07 min
